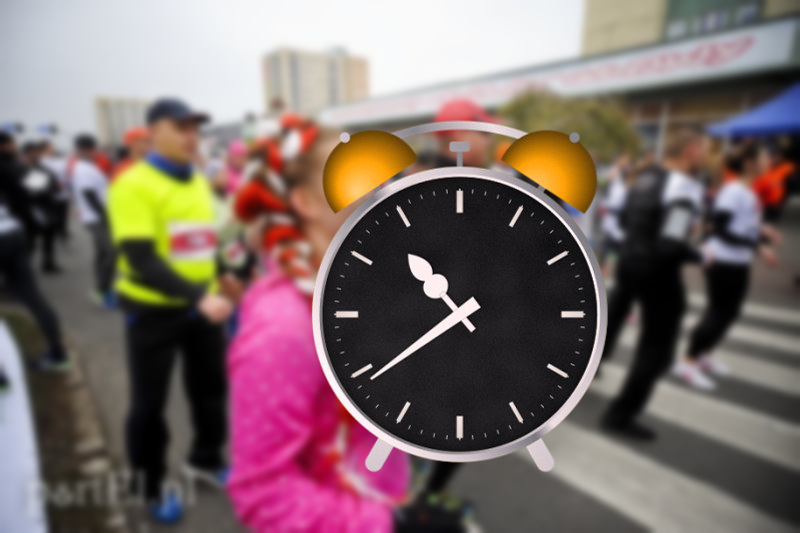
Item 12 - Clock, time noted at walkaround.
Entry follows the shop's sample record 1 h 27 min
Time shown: 10 h 39 min
